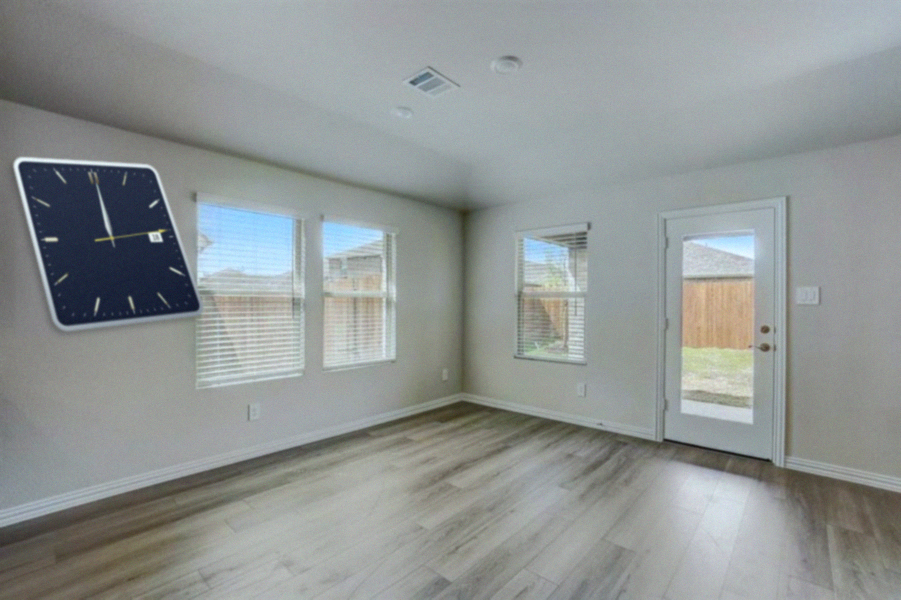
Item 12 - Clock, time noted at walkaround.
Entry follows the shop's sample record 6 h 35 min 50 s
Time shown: 12 h 00 min 14 s
